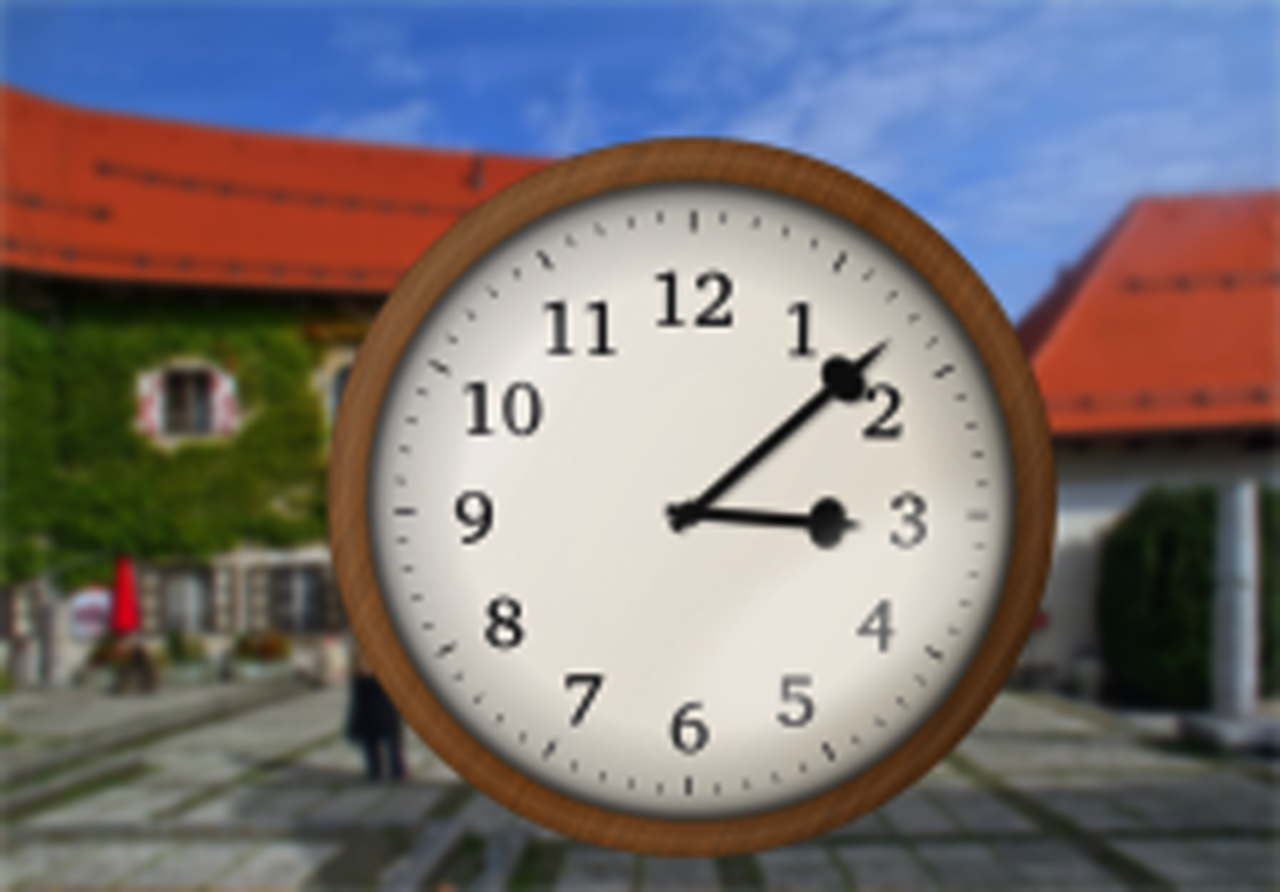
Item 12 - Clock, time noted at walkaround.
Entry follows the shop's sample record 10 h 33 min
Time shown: 3 h 08 min
